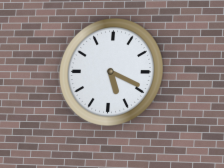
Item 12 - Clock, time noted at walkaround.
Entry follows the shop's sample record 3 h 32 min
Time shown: 5 h 19 min
